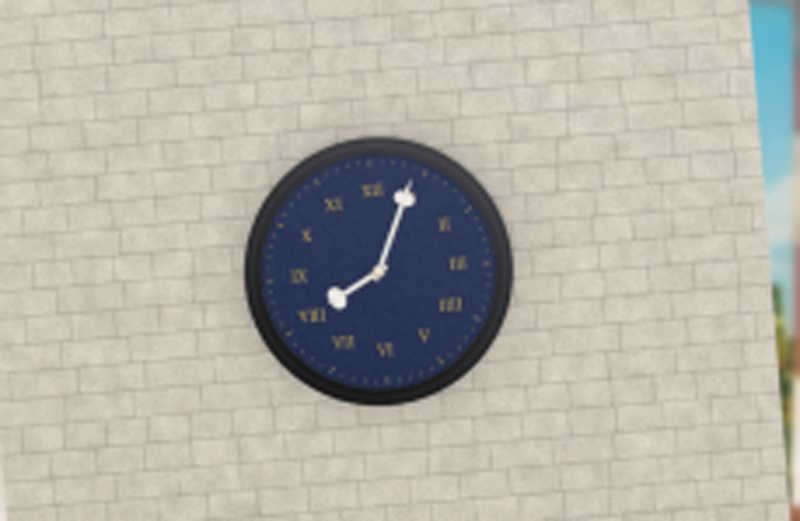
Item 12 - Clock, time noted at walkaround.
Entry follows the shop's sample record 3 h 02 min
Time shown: 8 h 04 min
